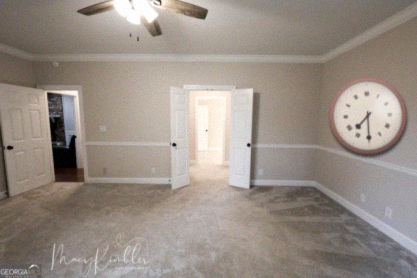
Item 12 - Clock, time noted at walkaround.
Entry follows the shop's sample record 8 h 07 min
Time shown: 7 h 30 min
